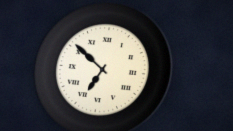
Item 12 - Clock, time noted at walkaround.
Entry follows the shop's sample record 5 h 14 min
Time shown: 6 h 51 min
